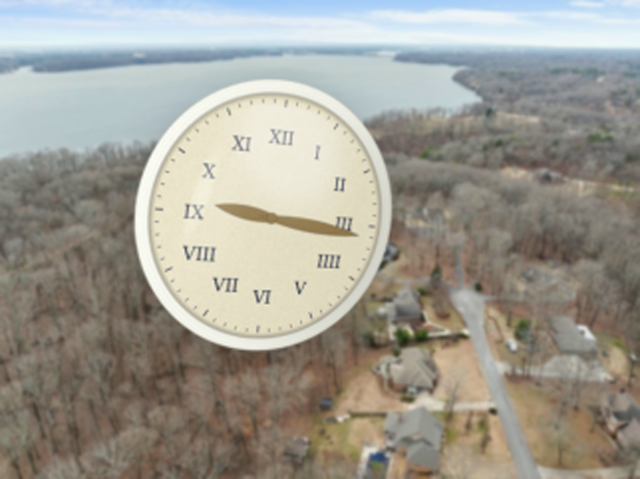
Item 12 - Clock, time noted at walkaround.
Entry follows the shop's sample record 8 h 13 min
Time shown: 9 h 16 min
